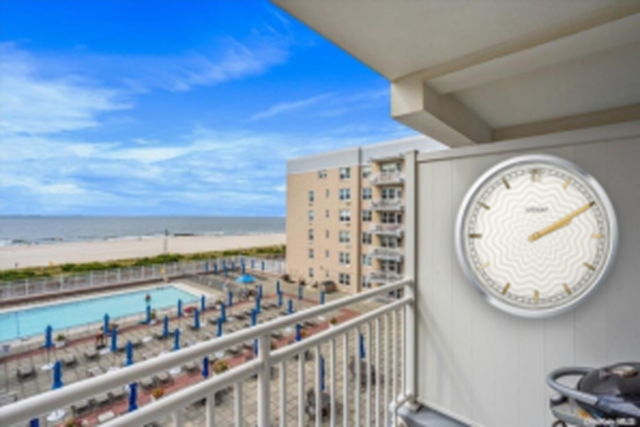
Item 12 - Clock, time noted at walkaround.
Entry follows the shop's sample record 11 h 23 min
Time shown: 2 h 10 min
